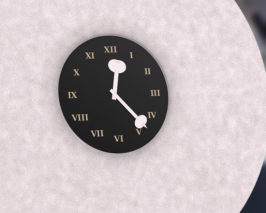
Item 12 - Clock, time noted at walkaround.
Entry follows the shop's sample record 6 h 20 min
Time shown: 12 h 23 min
